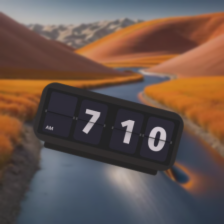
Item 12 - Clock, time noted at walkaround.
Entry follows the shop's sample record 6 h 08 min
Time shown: 7 h 10 min
